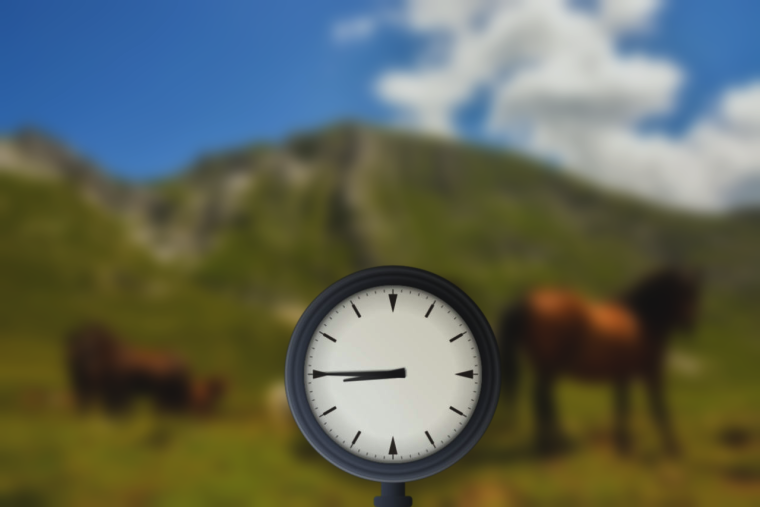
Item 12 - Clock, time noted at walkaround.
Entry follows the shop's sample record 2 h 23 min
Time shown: 8 h 45 min
